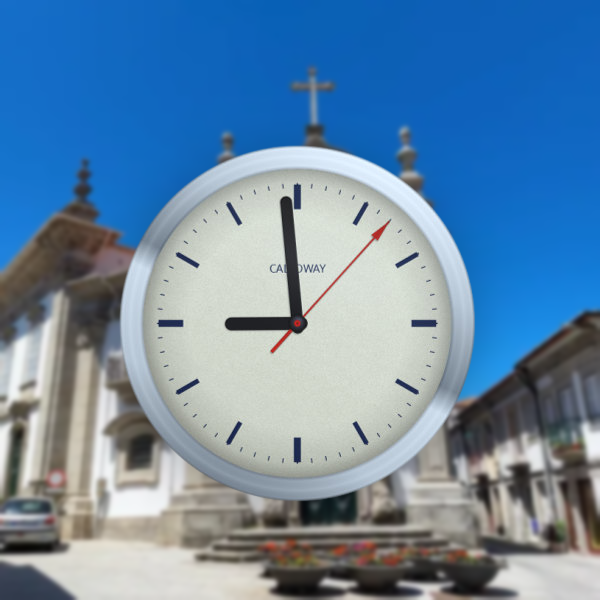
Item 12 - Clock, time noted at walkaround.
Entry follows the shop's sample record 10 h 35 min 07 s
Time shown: 8 h 59 min 07 s
